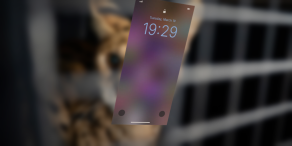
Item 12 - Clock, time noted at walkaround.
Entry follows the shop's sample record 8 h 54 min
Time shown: 19 h 29 min
